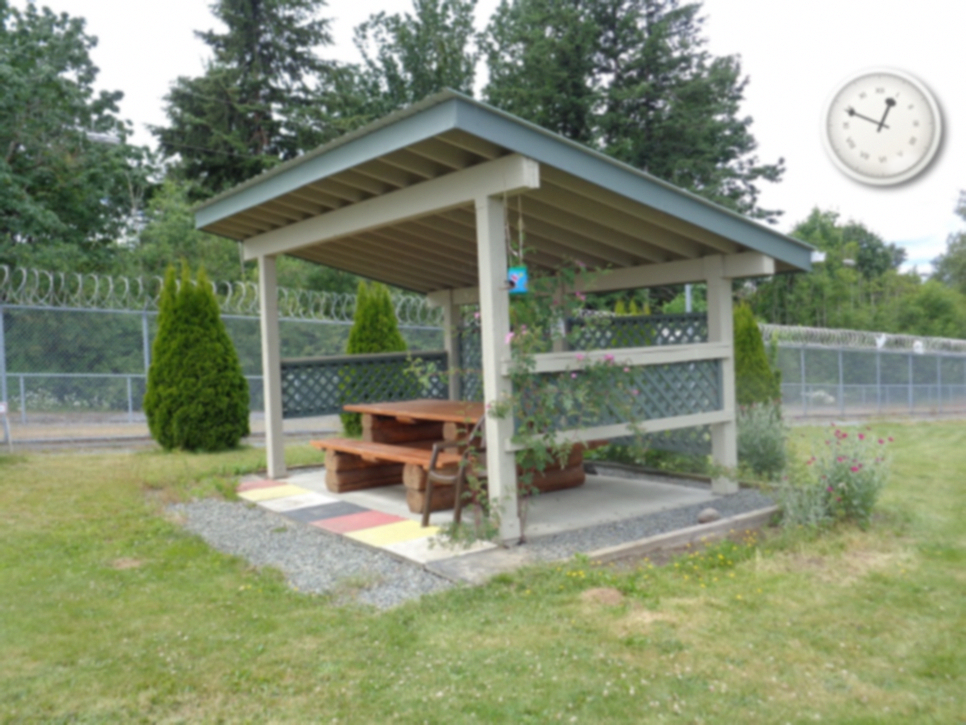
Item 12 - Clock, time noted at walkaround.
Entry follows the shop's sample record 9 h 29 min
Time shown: 12 h 49 min
